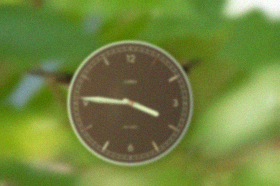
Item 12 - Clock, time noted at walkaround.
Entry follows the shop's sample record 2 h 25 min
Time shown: 3 h 46 min
